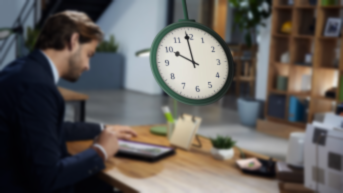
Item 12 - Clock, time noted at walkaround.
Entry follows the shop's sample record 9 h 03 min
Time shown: 9 h 59 min
